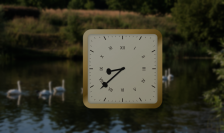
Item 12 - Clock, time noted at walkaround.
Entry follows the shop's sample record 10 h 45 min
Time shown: 8 h 38 min
